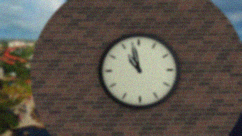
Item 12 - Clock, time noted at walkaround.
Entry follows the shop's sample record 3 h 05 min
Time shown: 10 h 58 min
